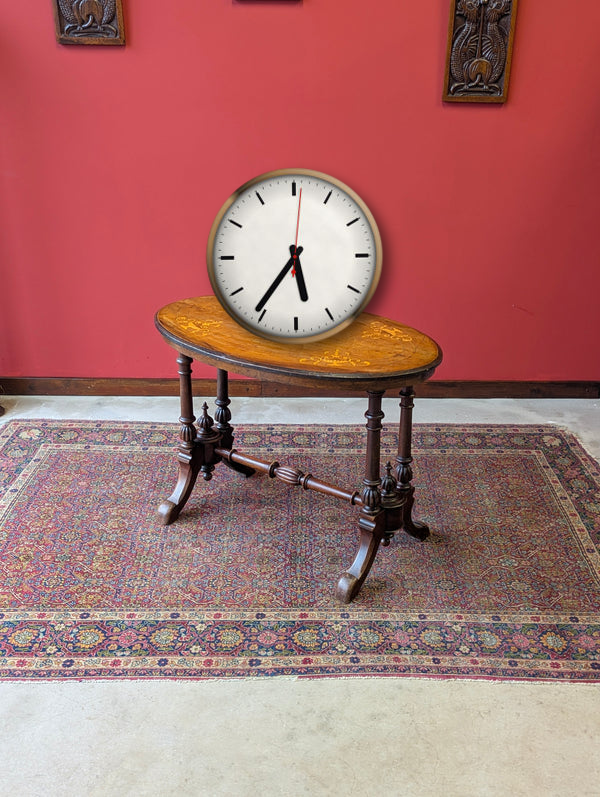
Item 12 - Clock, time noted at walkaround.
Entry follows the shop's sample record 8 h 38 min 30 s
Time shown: 5 h 36 min 01 s
